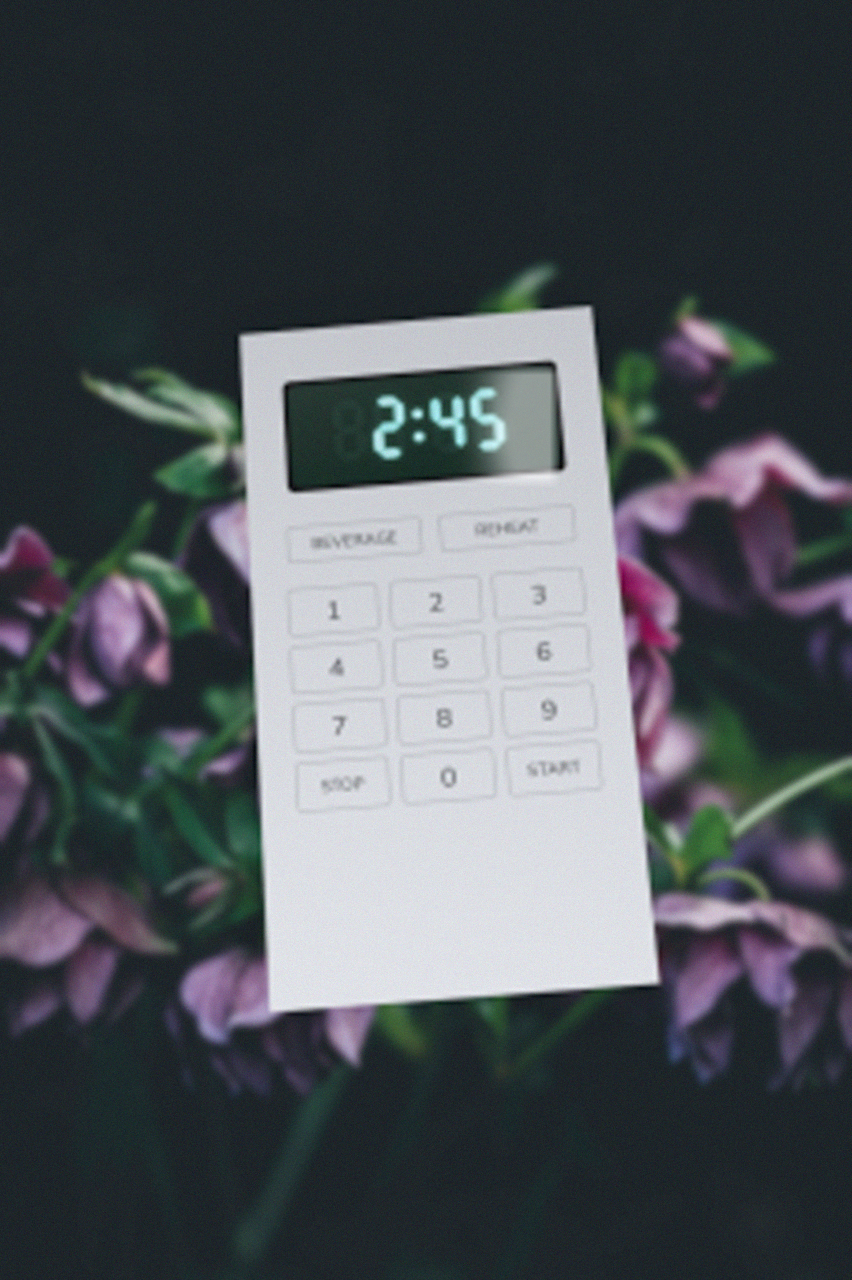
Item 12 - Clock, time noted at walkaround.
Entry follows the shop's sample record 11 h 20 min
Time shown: 2 h 45 min
